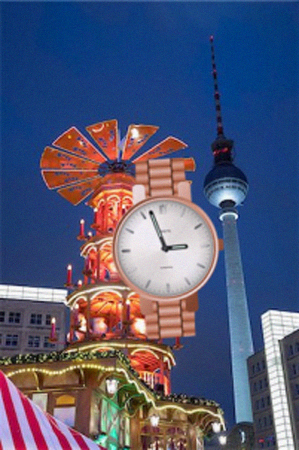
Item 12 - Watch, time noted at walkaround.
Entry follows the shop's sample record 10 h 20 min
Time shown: 2 h 57 min
